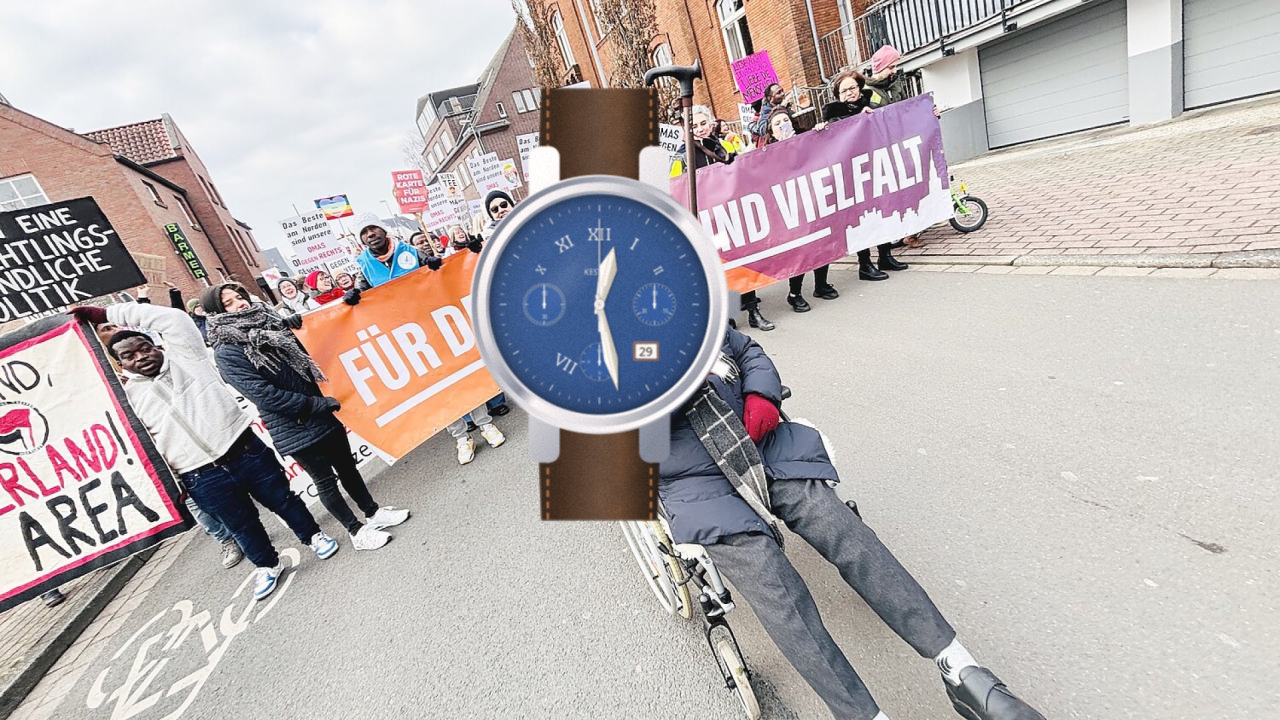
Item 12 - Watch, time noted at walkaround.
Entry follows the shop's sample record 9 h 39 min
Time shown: 12 h 28 min
